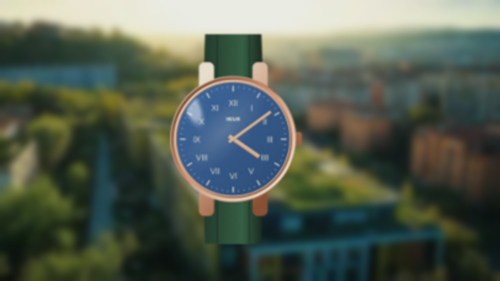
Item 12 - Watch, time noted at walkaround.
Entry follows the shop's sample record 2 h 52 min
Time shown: 4 h 09 min
